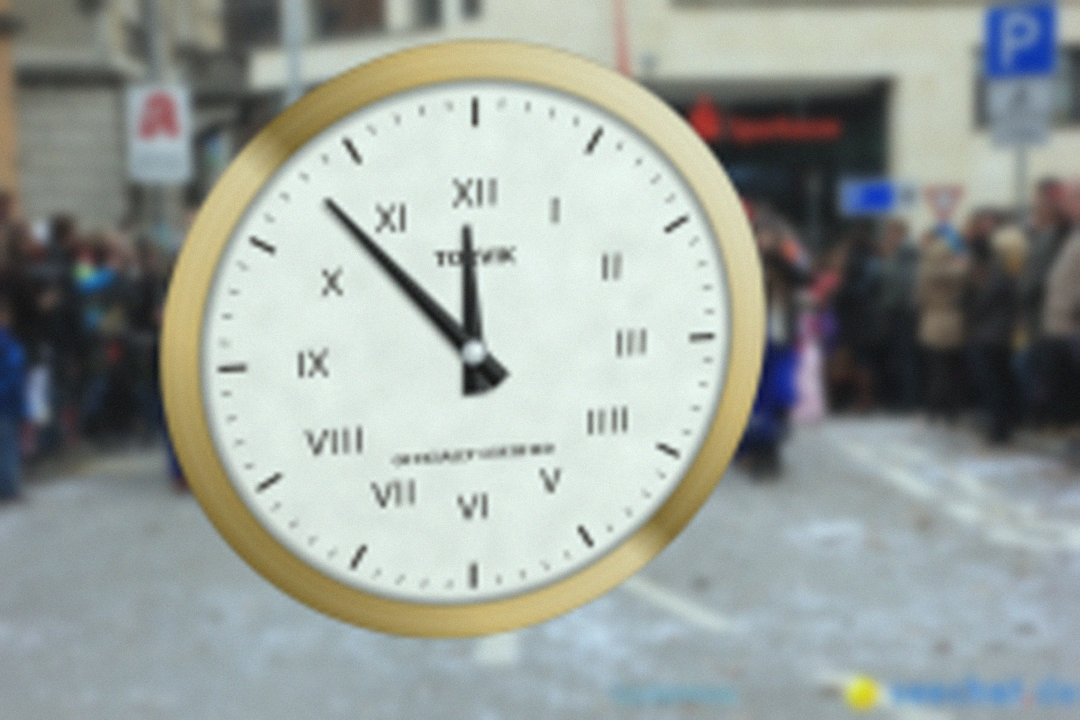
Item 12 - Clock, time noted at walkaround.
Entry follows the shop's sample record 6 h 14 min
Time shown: 11 h 53 min
